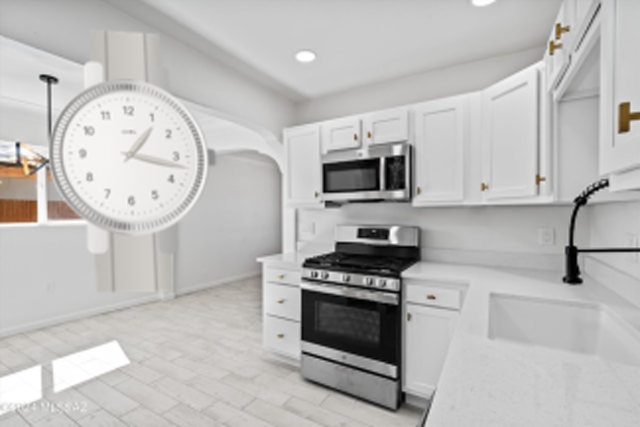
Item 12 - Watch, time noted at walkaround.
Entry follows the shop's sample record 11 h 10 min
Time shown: 1 h 17 min
